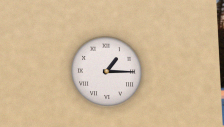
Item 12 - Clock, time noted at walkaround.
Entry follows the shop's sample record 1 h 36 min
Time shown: 1 h 15 min
